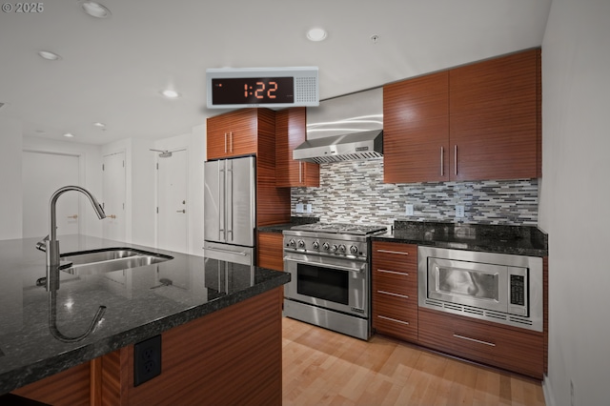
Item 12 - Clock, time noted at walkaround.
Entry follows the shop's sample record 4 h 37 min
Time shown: 1 h 22 min
